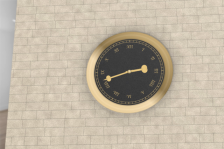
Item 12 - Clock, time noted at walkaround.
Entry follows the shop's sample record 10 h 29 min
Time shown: 2 h 42 min
